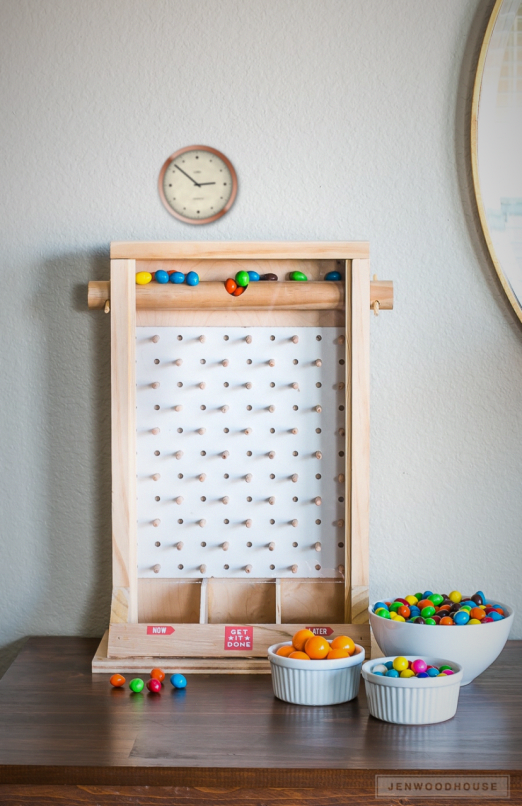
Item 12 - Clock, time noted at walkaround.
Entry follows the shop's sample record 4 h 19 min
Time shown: 2 h 52 min
